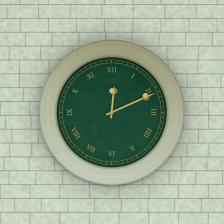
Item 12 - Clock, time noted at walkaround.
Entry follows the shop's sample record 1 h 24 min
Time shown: 12 h 11 min
